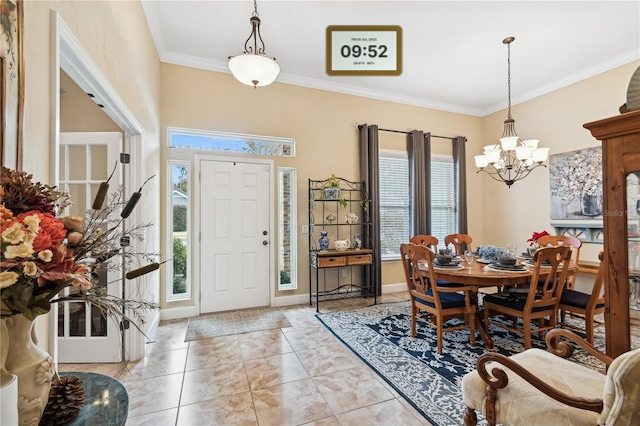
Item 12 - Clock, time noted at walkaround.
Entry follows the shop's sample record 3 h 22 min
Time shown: 9 h 52 min
